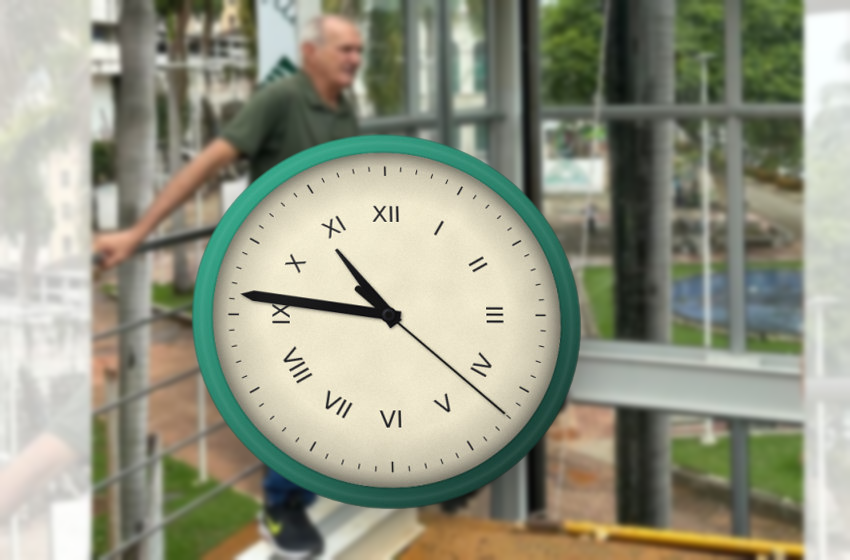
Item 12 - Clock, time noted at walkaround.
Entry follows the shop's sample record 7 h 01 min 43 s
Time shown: 10 h 46 min 22 s
